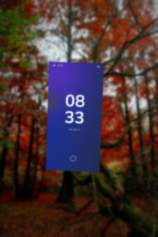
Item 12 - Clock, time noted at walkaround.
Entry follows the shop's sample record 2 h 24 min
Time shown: 8 h 33 min
